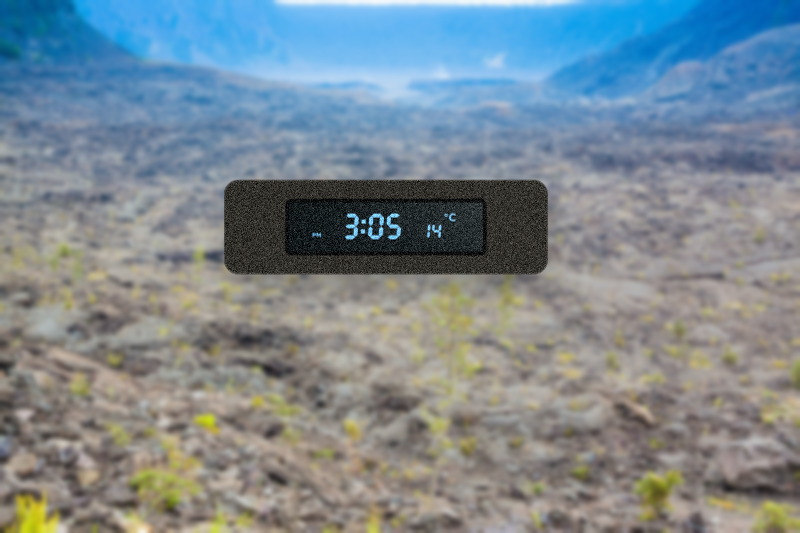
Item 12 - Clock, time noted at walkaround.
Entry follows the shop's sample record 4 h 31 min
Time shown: 3 h 05 min
